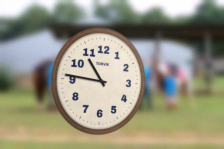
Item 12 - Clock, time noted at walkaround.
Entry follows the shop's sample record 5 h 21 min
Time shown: 10 h 46 min
